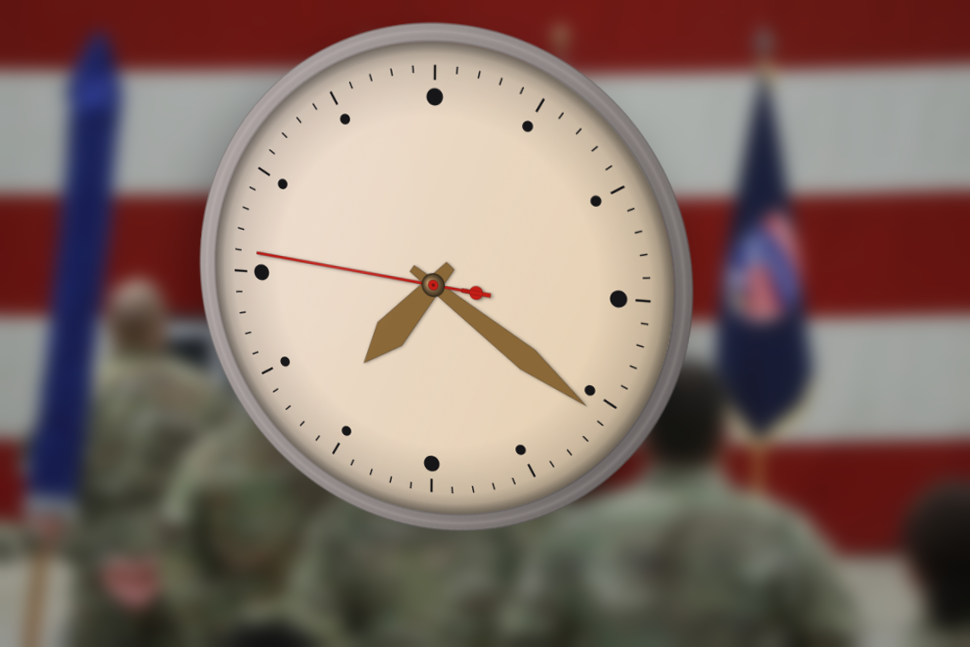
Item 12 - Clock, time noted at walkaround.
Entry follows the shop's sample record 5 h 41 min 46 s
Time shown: 7 h 20 min 46 s
